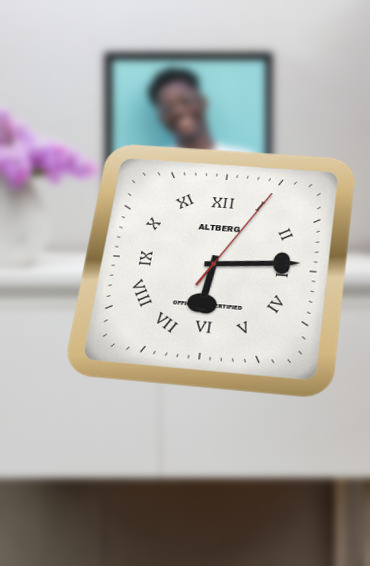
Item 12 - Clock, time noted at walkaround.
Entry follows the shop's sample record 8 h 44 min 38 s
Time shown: 6 h 14 min 05 s
